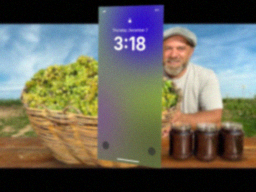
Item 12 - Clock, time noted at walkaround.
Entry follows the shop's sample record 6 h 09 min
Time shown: 3 h 18 min
